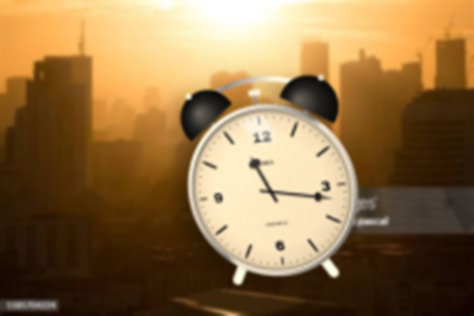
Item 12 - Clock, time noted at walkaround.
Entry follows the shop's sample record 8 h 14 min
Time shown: 11 h 17 min
